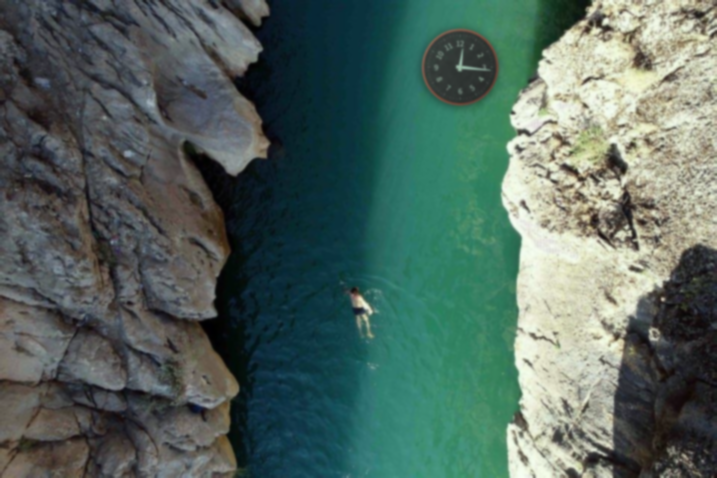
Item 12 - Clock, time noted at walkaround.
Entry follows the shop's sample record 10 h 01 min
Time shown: 12 h 16 min
